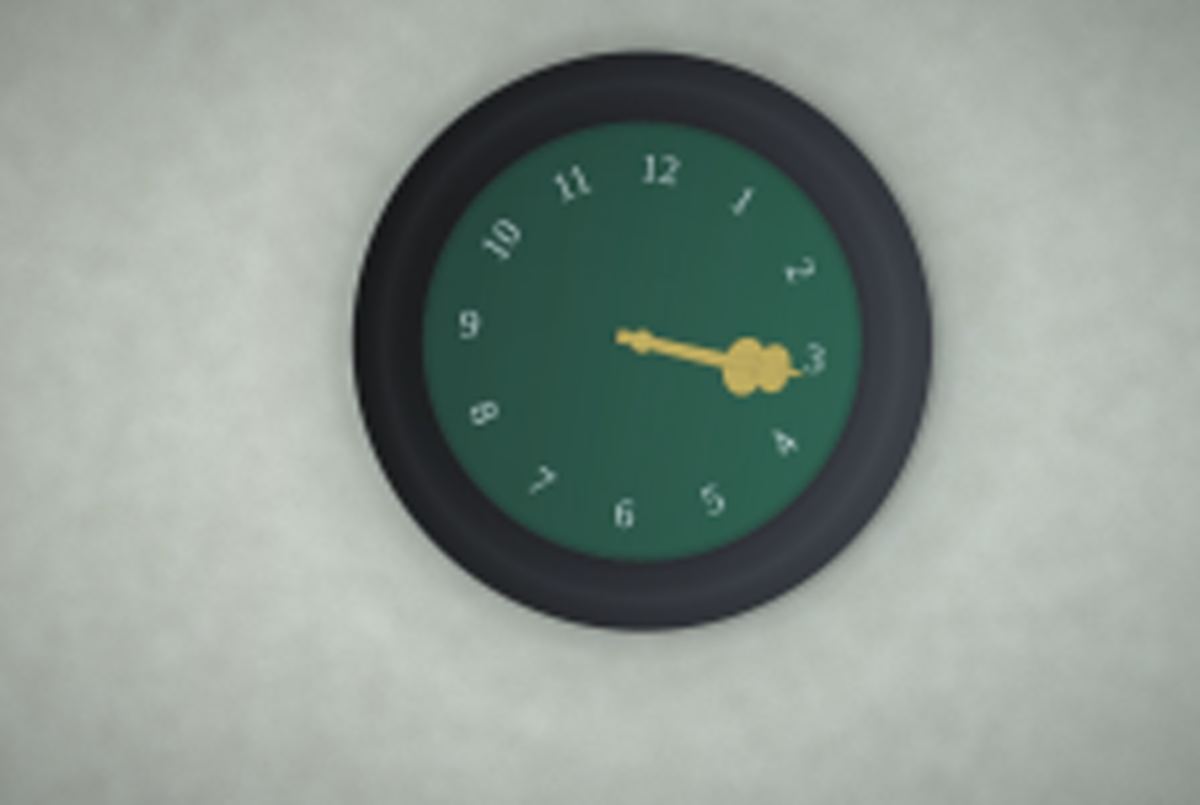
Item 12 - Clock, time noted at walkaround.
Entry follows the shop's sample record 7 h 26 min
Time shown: 3 h 16 min
